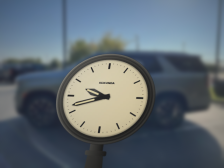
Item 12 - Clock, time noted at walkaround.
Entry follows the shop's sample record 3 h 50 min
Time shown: 9 h 42 min
